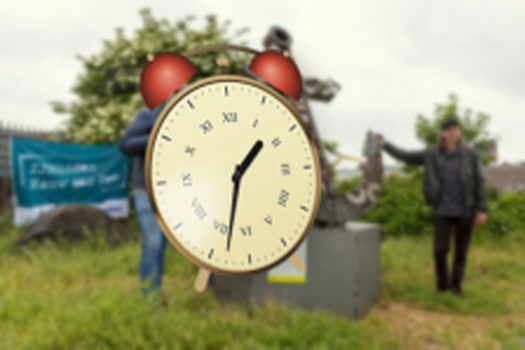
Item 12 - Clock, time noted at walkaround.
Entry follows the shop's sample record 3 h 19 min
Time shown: 1 h 33 min
